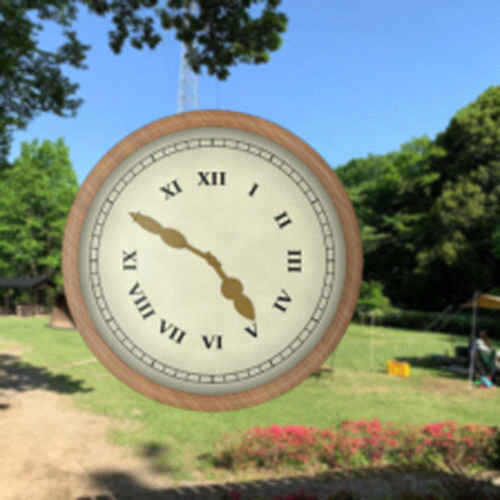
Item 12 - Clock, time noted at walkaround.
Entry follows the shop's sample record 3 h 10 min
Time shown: 4 h 50 min
